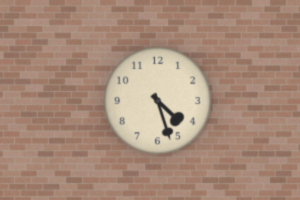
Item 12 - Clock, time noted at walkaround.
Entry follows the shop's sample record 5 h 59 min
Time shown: 4 h 27 min
